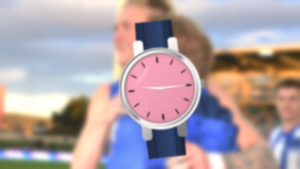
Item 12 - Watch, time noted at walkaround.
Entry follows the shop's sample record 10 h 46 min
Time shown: 9 h 15 min
